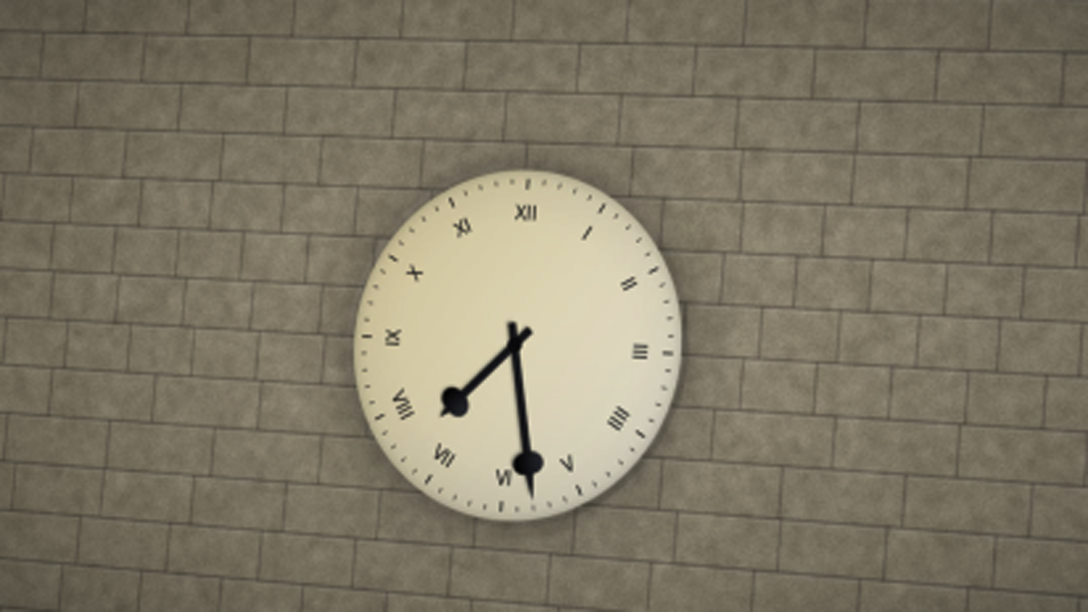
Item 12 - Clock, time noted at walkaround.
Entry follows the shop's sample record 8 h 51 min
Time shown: 7 h 28 min
